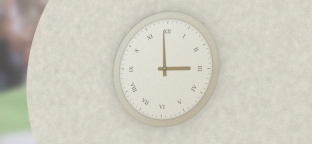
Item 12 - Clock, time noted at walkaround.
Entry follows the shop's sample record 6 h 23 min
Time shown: 2 h 59 min
